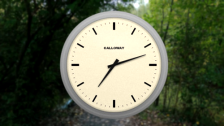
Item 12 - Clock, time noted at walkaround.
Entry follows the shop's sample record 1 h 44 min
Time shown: 7 h 12 min
